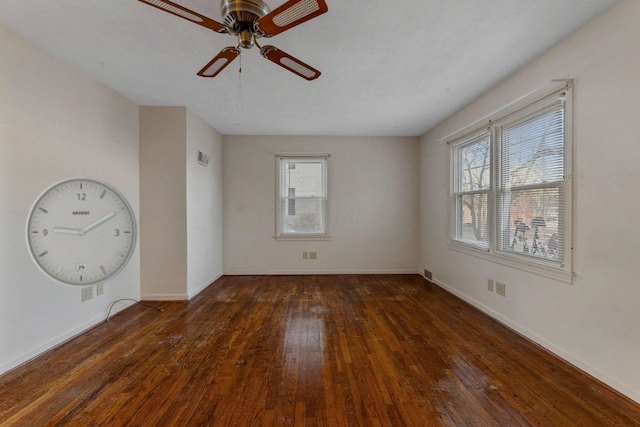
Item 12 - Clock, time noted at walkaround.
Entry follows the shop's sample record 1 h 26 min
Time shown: 9 h 10 min
